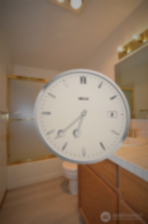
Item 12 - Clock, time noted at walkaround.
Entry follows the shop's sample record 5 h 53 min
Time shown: 6 h 38 min
